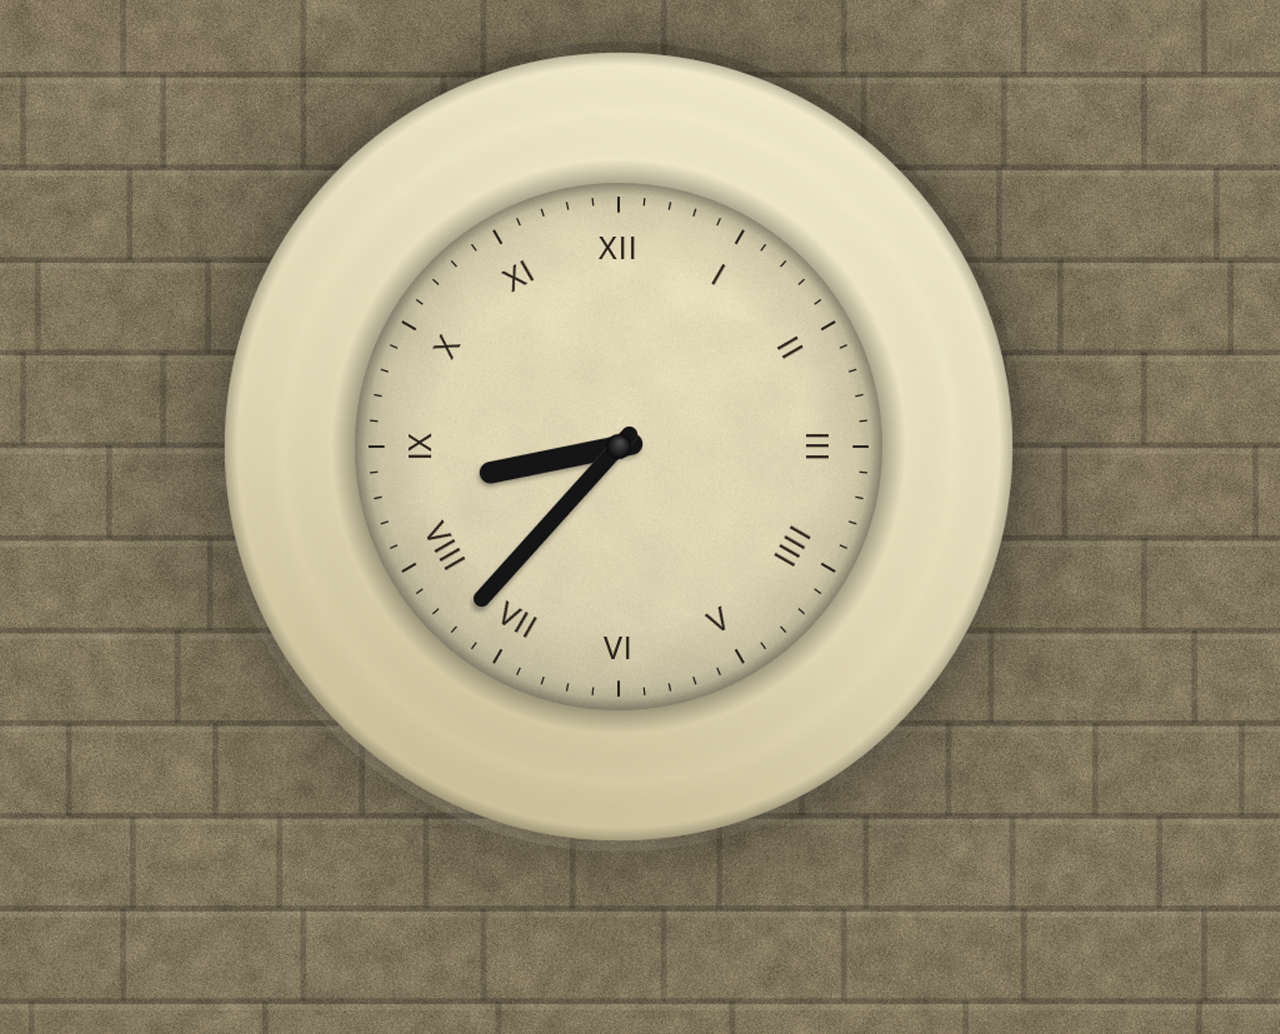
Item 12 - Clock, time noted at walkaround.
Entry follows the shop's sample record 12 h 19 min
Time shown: 8 h 37 min
